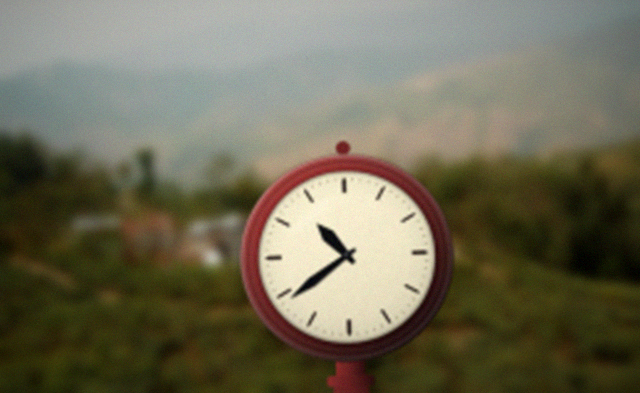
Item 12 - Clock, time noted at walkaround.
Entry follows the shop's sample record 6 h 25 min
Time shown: 10 h 39 min
